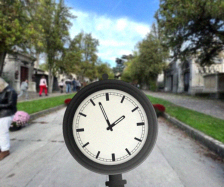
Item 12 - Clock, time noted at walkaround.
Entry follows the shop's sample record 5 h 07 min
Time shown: 1 h 57 min
